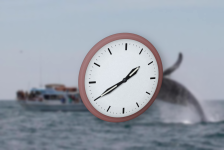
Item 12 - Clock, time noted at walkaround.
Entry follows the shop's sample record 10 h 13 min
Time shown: 1 h 40 min
